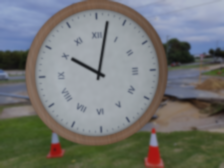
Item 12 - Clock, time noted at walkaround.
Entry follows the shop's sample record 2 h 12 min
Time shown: 10 h 02 min
